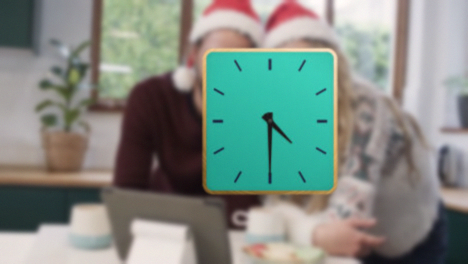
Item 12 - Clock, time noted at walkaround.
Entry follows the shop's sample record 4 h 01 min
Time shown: 4 h 30 min
